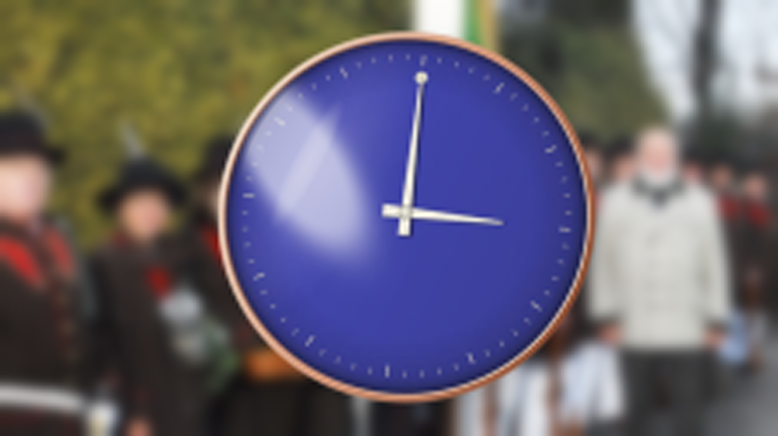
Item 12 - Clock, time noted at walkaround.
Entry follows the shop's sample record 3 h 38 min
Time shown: 3 h 00 min
